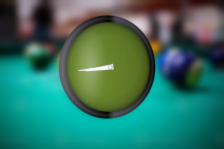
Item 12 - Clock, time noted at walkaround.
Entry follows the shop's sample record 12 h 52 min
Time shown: 8 h 44 min
